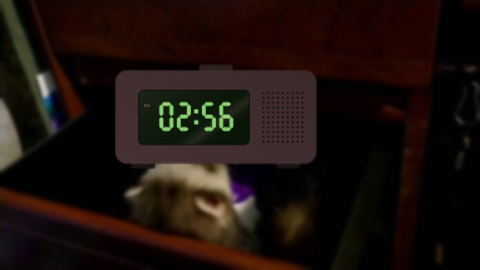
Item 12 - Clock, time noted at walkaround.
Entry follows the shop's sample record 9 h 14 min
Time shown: 2 h 56 min
